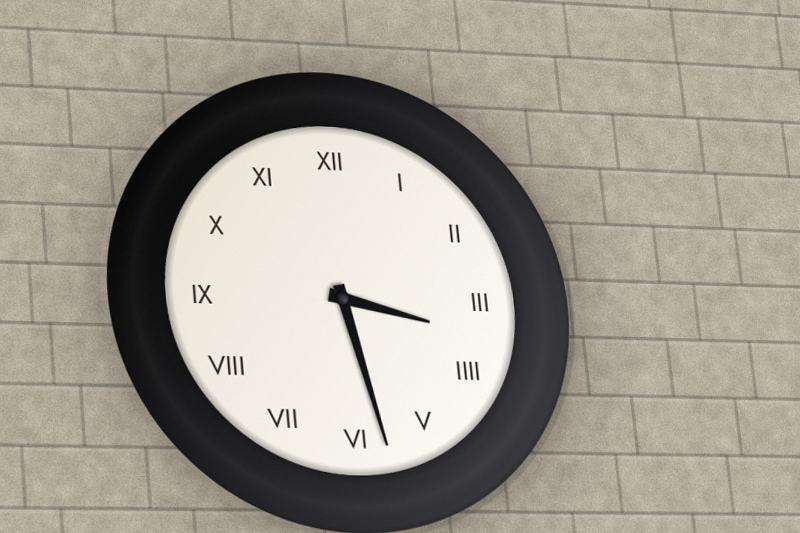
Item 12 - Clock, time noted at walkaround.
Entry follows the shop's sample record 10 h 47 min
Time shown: 3 h 28 min
